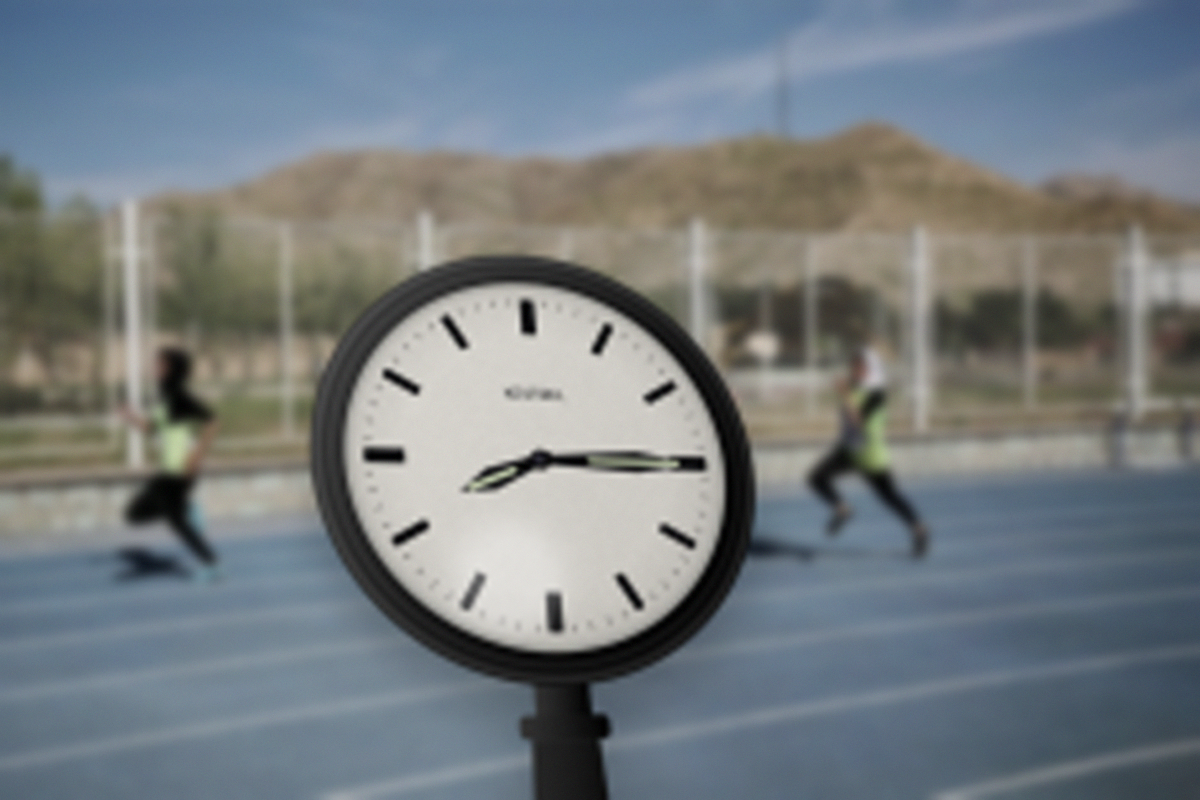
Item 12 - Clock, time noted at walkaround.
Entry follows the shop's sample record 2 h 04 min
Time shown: 8 h 15 min
